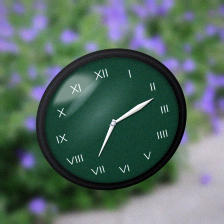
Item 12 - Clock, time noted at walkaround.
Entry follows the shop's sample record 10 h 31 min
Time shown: 7 h 12 min
